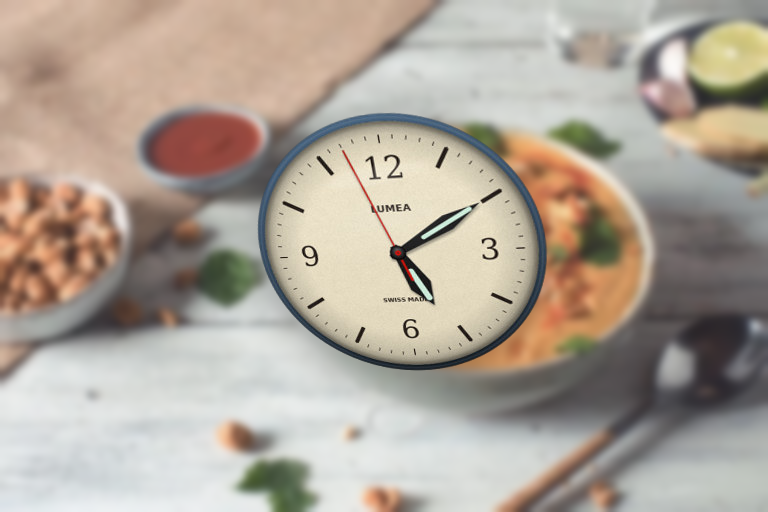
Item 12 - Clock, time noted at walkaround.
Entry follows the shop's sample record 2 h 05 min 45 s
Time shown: 5 h 09 min 57 s
